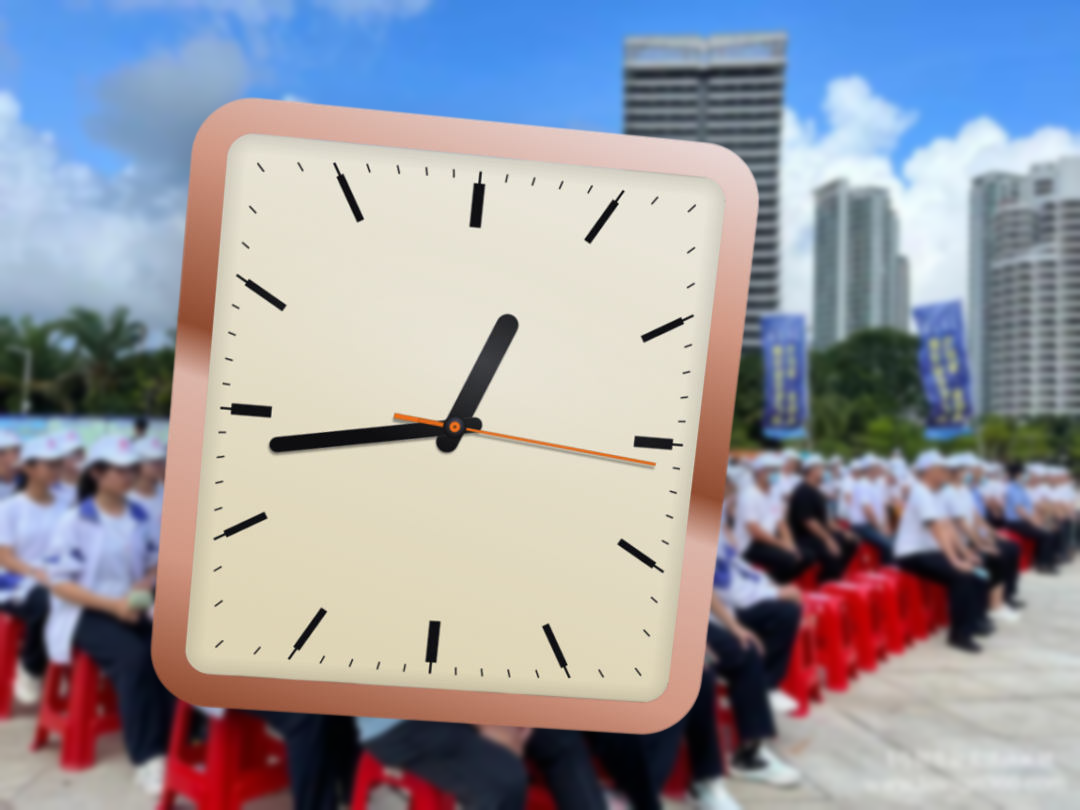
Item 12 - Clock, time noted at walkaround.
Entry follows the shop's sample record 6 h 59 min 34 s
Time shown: 12 h 43 min 16 s
